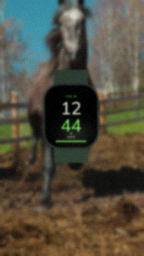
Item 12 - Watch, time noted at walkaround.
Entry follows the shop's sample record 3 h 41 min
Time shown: 12 h 44 min
